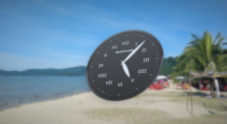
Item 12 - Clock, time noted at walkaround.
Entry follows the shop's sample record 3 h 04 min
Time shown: 5 h 07 min
